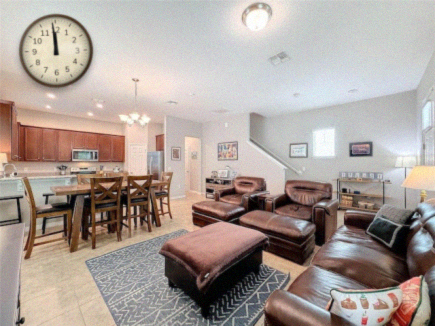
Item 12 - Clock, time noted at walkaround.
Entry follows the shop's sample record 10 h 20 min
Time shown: 11 h 59 min
